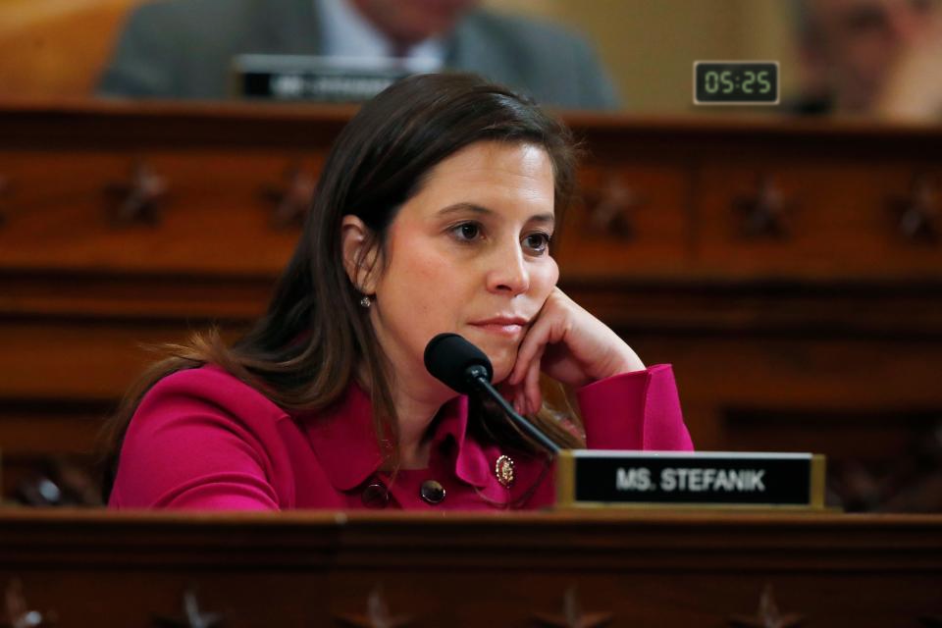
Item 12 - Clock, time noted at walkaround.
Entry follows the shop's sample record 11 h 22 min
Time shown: 5 h 25 min
